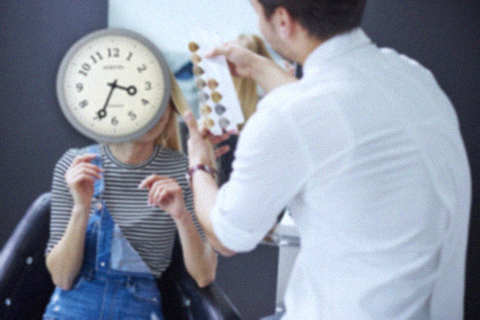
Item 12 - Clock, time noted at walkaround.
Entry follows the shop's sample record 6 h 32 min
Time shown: 3 h 34 min
